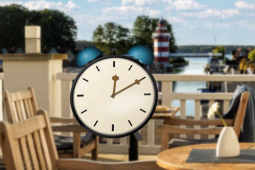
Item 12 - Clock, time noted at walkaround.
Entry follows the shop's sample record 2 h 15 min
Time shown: 12 h 10 min
